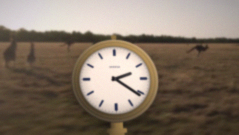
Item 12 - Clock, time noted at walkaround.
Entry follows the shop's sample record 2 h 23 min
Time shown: 2 h 21 min
